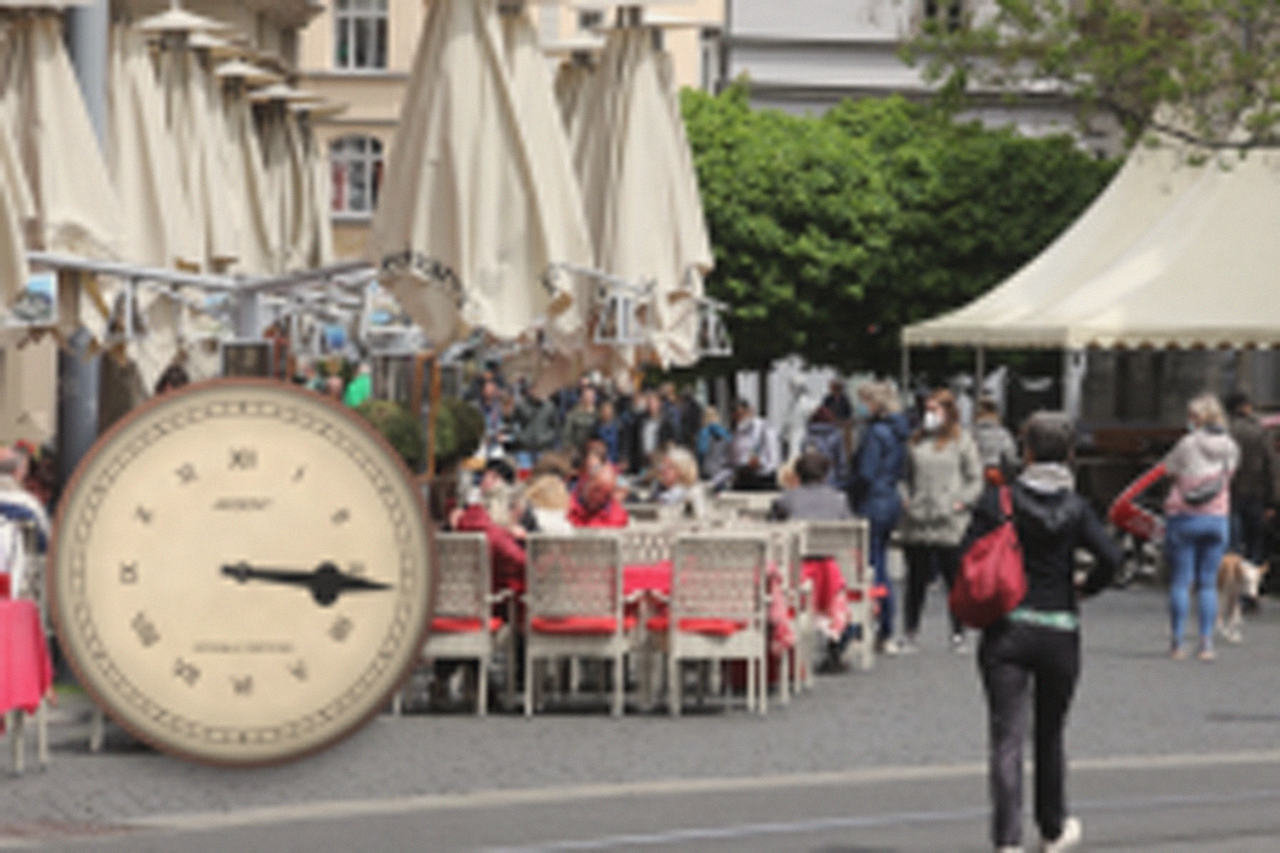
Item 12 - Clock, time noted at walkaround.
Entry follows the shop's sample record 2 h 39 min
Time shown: 3 h 16 min
